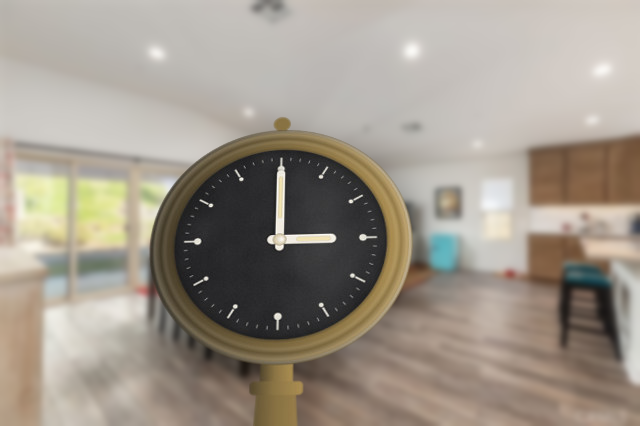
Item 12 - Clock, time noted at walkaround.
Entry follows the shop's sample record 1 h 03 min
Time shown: 3 h 00 min
